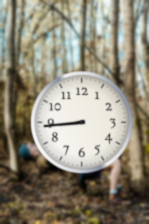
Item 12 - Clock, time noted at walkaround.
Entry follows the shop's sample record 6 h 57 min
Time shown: 8 h 44 min
